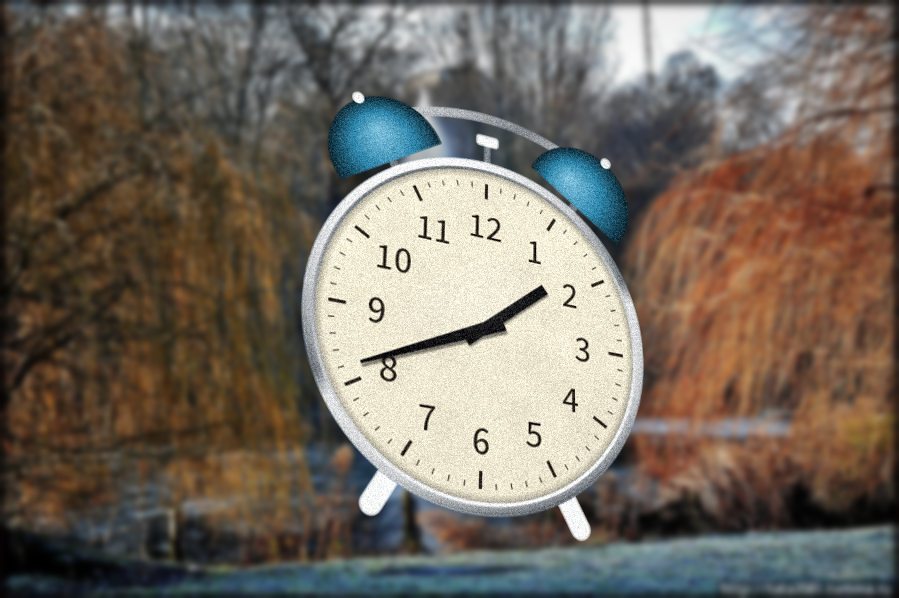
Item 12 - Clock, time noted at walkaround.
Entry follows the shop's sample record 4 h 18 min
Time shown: 1 h 41 min
